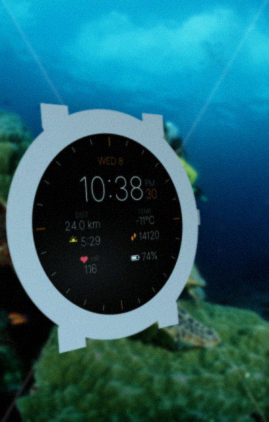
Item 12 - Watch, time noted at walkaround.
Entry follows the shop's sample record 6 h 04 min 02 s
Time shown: 10 h 38 min 30 s
